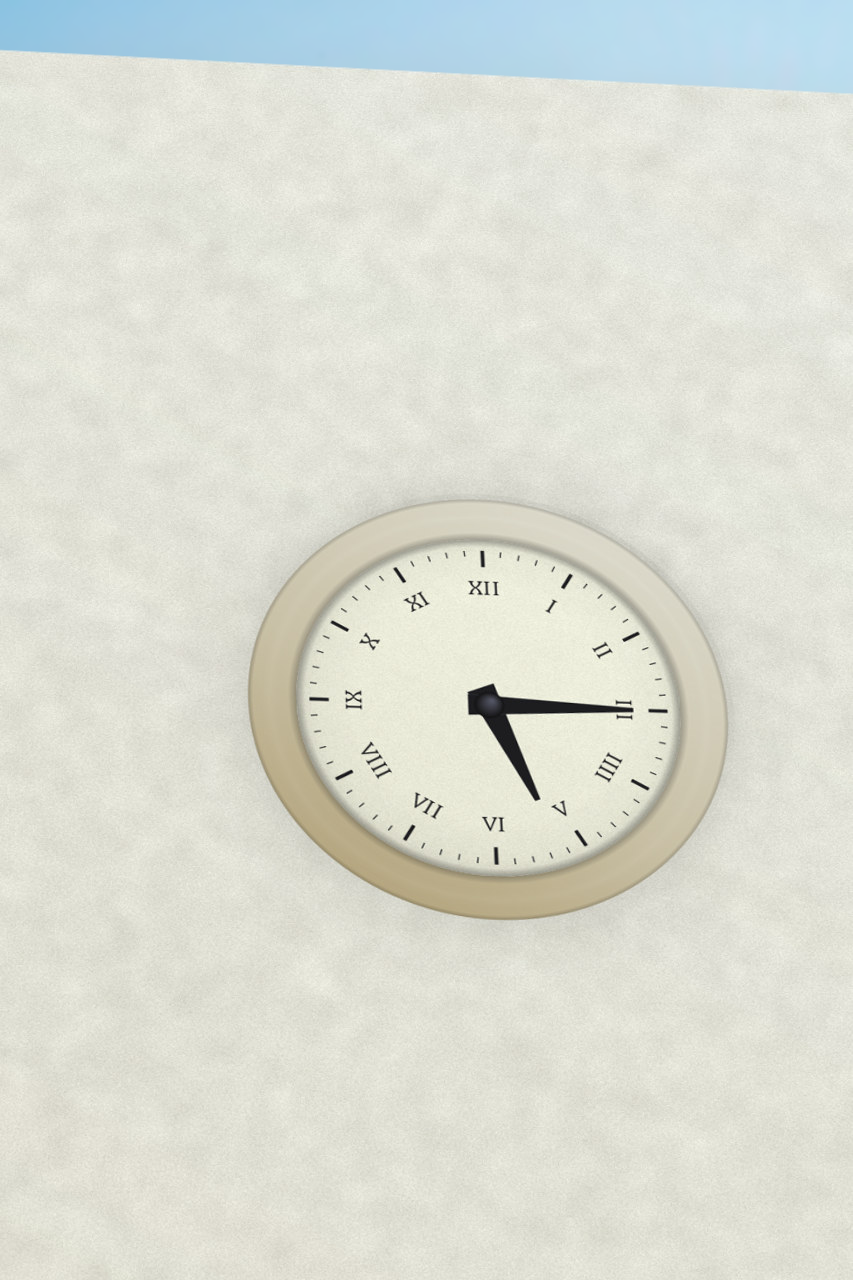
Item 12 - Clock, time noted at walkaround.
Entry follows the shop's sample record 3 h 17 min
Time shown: 5 h 15 min
